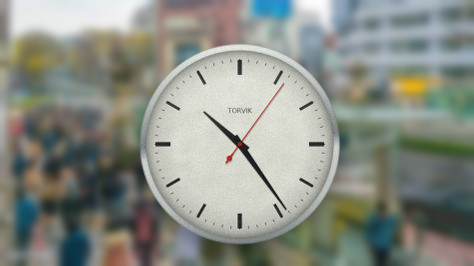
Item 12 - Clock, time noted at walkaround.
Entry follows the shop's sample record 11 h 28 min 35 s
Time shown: 10 h 24 min 06 s
